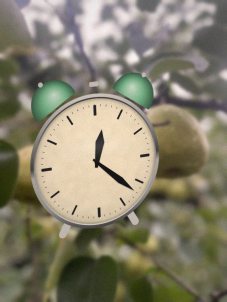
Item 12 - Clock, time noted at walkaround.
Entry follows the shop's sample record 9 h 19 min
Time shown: 12 h 22 min
